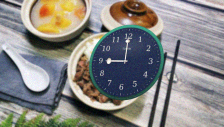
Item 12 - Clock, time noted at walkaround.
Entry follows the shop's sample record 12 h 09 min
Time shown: 9 h 00 min
